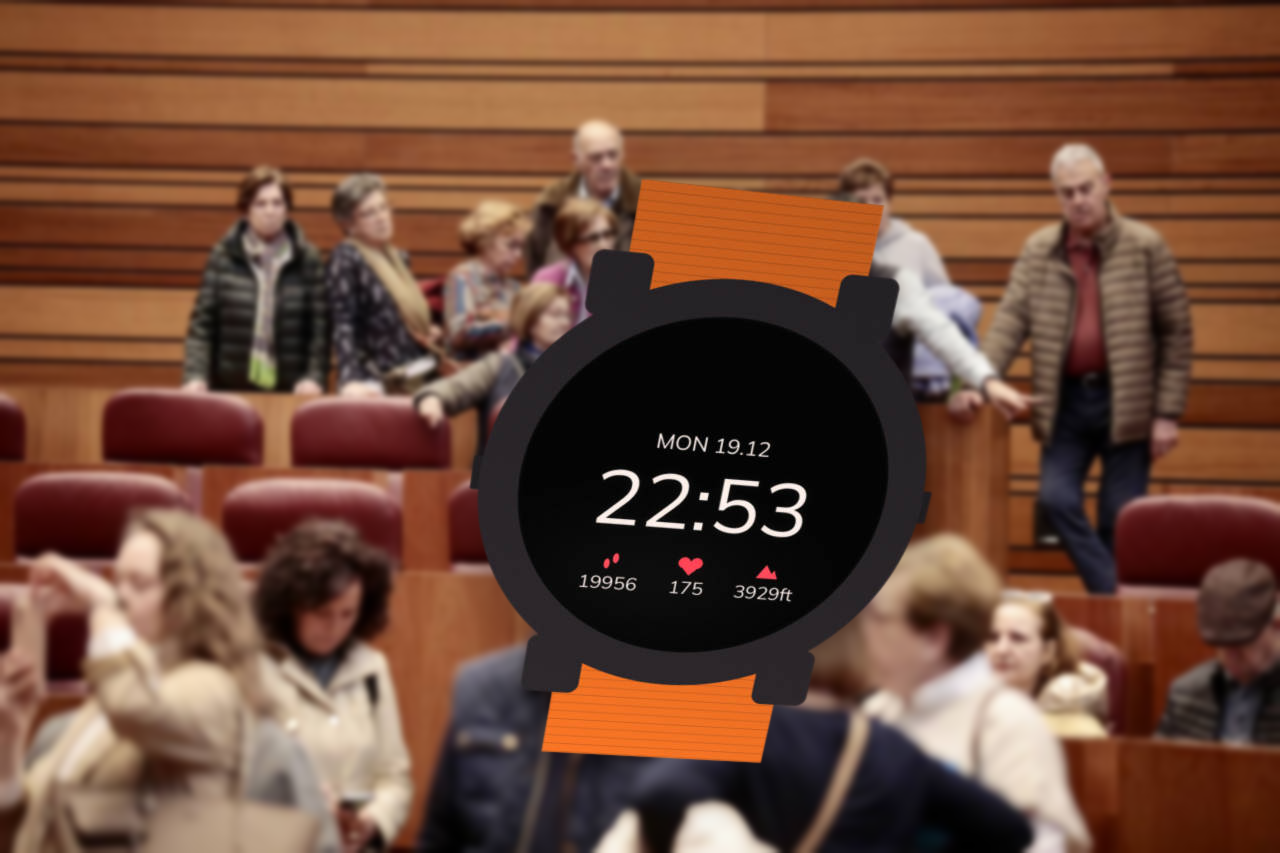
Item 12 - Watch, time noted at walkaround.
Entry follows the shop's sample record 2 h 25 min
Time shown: 22 h 53 min
